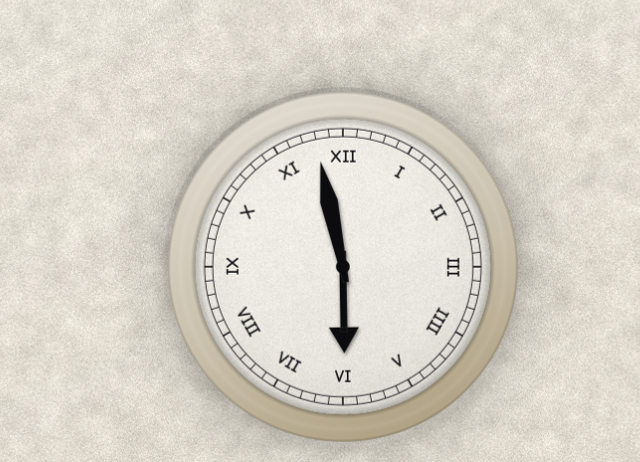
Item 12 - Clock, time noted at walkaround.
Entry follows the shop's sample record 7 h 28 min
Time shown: 5 h 58 min
